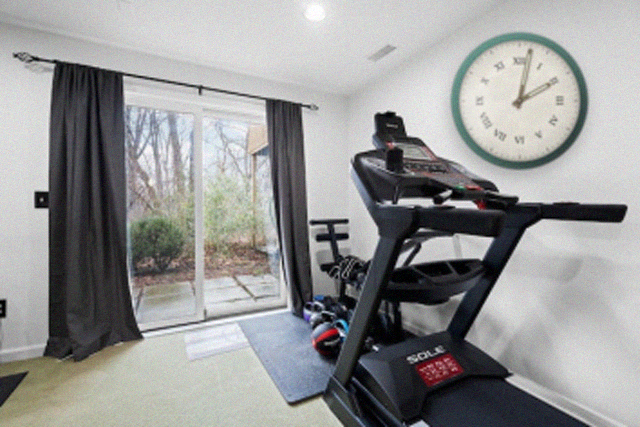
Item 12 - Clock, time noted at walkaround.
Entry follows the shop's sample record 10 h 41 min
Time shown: 2 h 02 min
